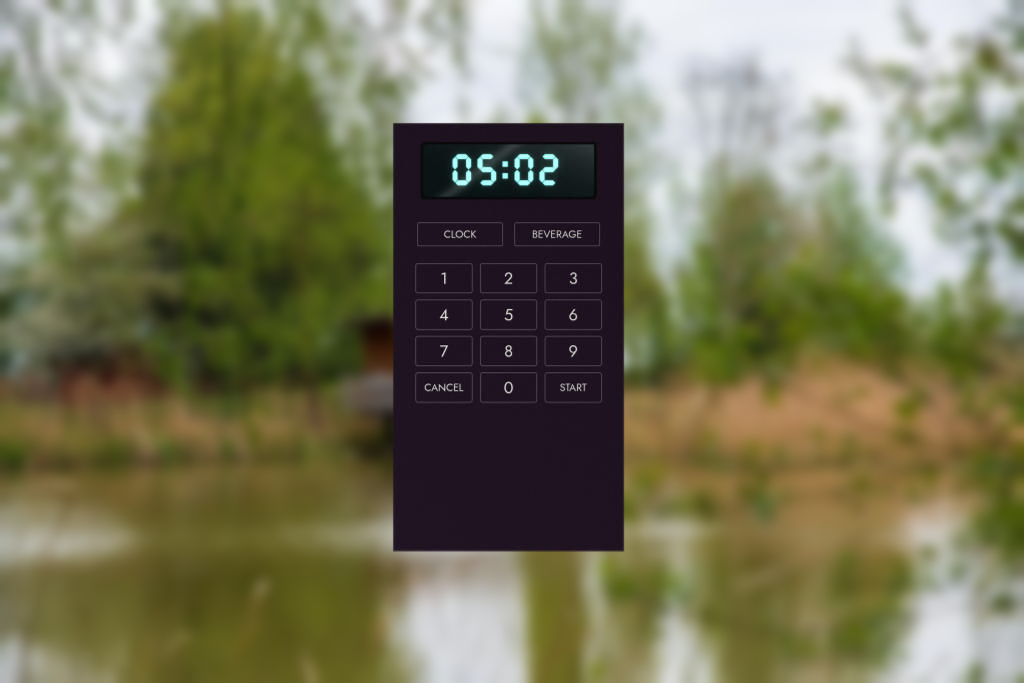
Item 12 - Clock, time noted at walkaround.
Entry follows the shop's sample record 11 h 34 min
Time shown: 5 h 02 min
